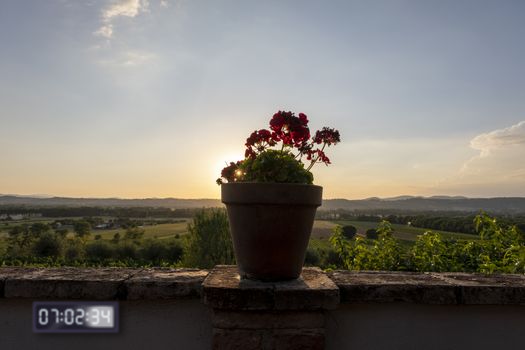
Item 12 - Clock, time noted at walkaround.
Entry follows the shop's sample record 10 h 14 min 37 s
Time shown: 7 h 02 min 34 s
